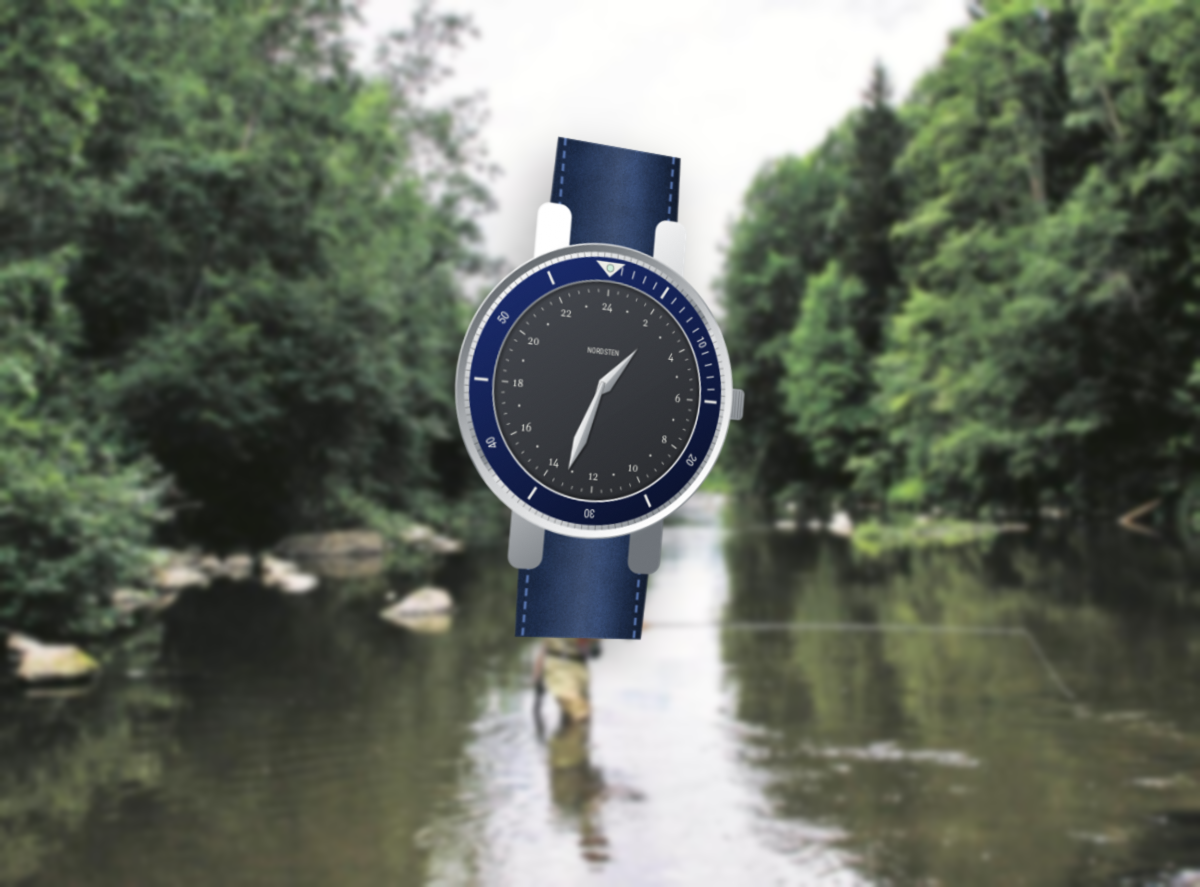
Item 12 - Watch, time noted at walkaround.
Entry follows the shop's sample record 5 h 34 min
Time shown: 2 h 33 min
